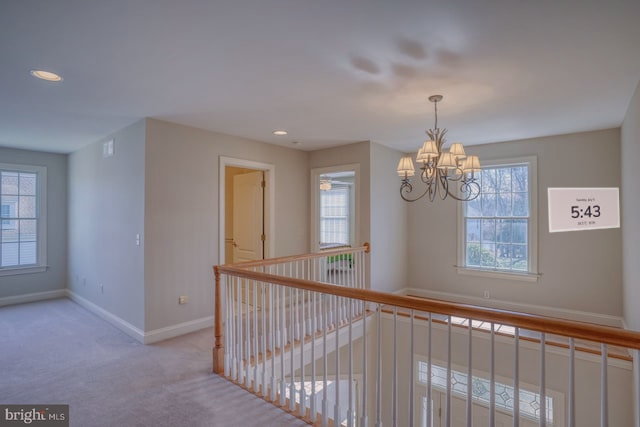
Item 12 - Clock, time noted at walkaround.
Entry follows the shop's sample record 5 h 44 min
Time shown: 5 h 43 min
